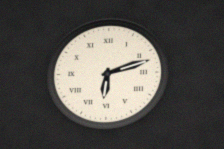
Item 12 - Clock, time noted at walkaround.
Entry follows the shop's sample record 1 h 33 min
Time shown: 6 h 12 min
